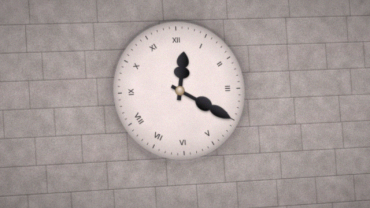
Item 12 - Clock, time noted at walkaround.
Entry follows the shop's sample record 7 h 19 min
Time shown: 12 h 20 min
